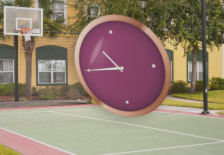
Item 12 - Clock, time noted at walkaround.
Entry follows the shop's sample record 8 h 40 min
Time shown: 10 h 45 min
